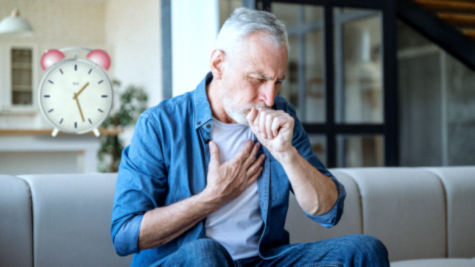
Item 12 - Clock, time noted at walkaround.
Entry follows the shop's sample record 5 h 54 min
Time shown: 1 h 27 min
